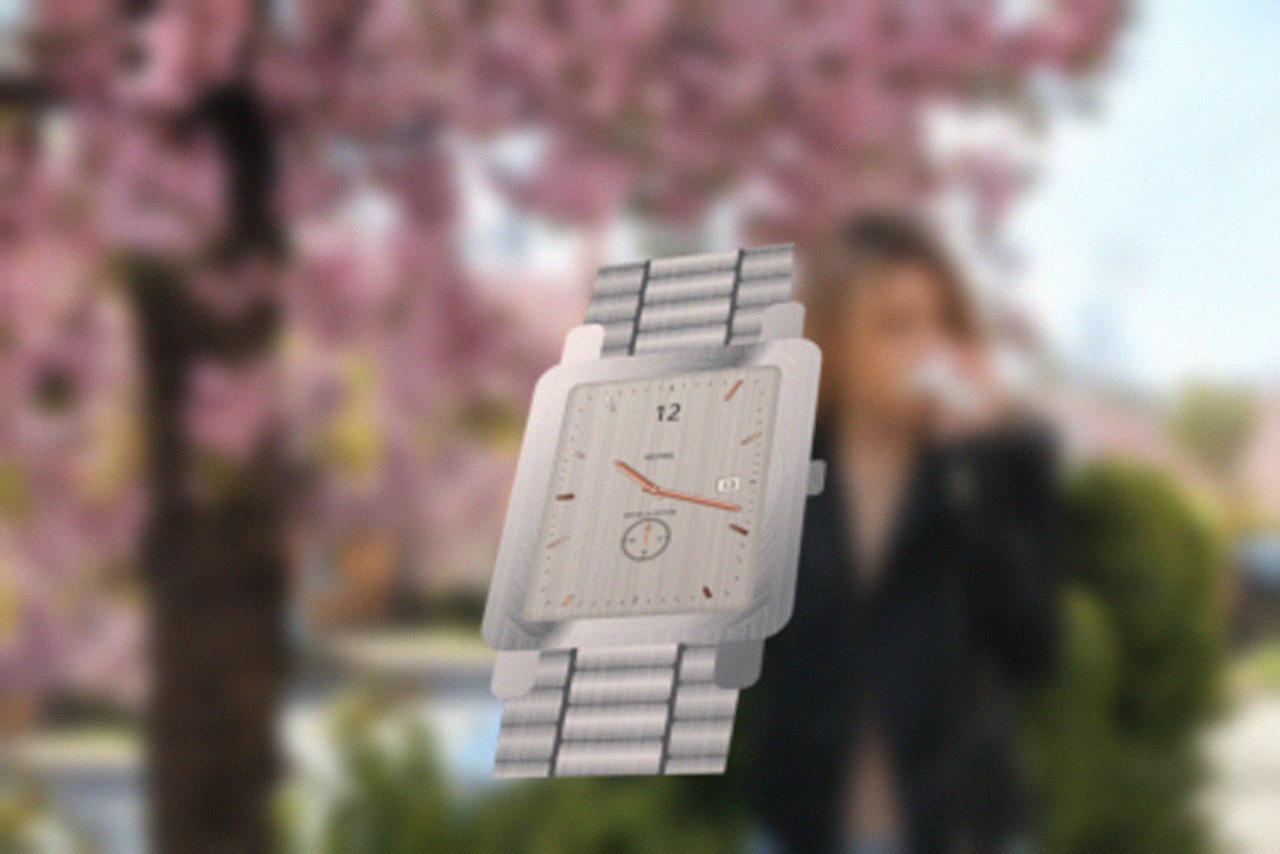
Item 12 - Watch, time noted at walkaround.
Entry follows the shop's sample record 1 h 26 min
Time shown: 10 h 18 min
